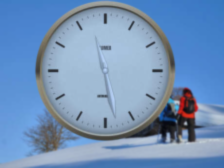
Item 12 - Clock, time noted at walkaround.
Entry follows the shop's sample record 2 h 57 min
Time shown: 11 h 28 min
